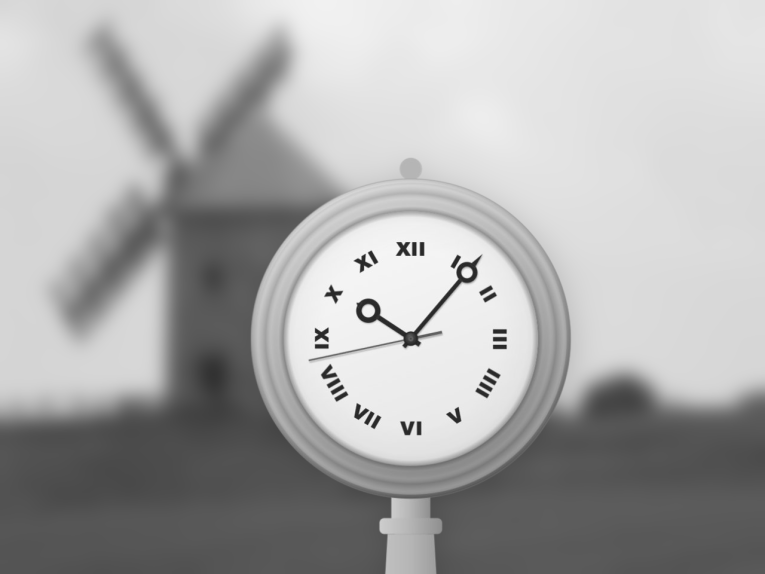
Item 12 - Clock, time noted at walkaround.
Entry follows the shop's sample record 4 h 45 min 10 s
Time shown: 10 h 06 min 43 s
